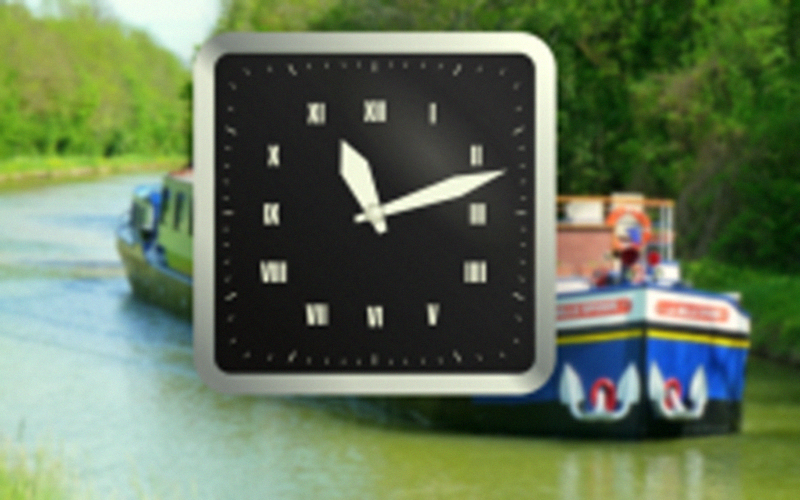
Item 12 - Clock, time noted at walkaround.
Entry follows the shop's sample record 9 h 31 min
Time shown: 11 h 12 min
